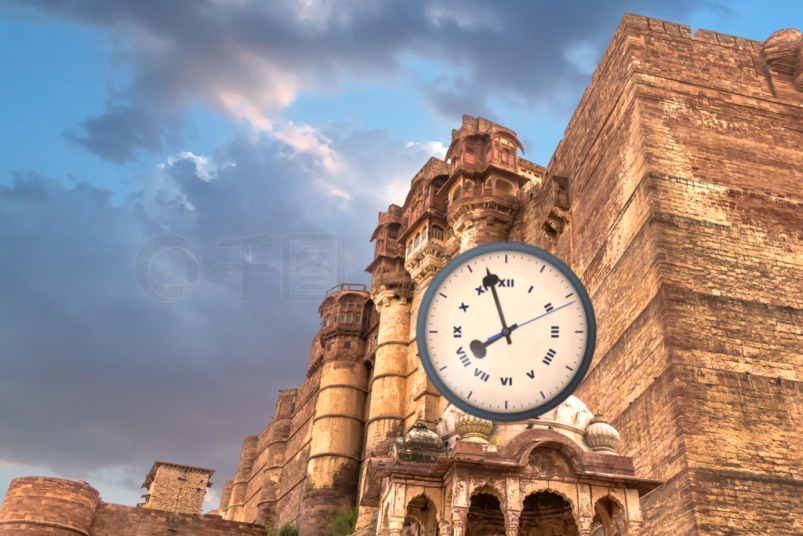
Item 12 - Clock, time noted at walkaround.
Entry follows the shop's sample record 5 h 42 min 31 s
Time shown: 7 h 57 min 11 s
